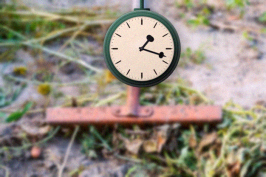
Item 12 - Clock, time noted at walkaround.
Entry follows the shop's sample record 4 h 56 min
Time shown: 1 h 18 min
